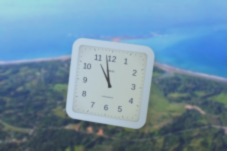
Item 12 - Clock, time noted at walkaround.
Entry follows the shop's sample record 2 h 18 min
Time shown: 10 h 58 min
